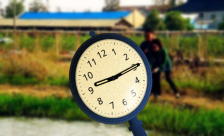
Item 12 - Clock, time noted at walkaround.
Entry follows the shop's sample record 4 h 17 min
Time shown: 9 h 15 min
